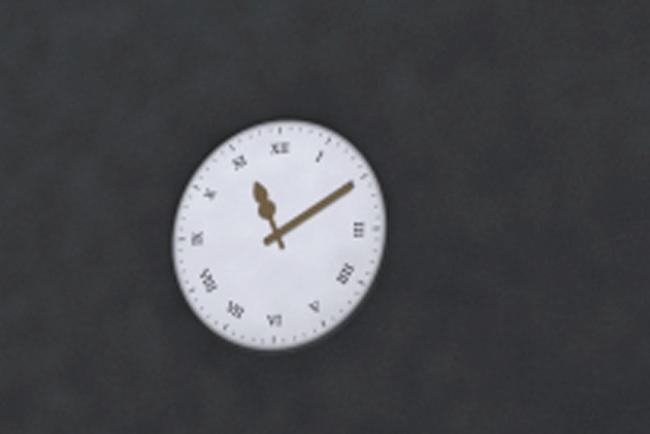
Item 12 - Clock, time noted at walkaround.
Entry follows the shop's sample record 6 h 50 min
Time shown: 11 h 10 min
